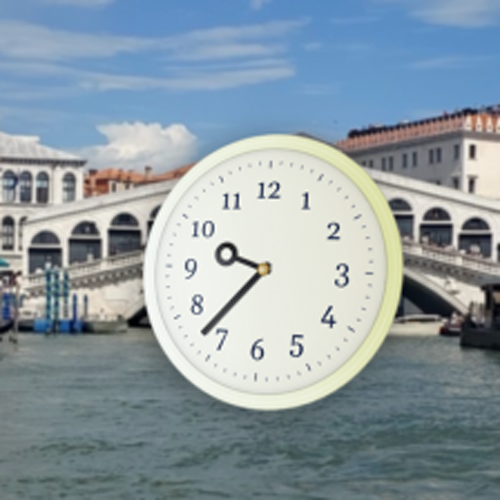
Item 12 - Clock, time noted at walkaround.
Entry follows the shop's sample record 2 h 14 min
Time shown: 9 h 37 min
